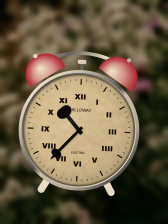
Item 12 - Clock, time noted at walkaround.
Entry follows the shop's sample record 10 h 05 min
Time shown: 10 h 37 min
